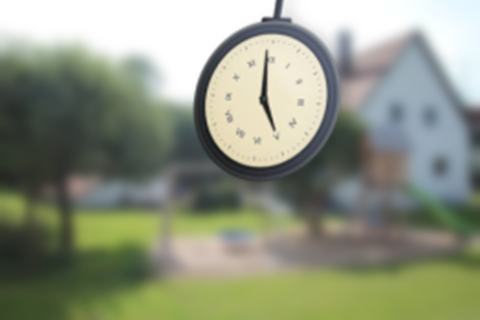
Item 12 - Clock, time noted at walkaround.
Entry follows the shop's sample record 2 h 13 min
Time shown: 4 h 59 min
